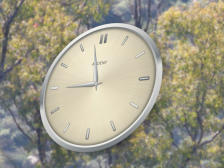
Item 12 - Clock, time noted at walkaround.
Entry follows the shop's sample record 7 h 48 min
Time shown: 8 h 58 min
